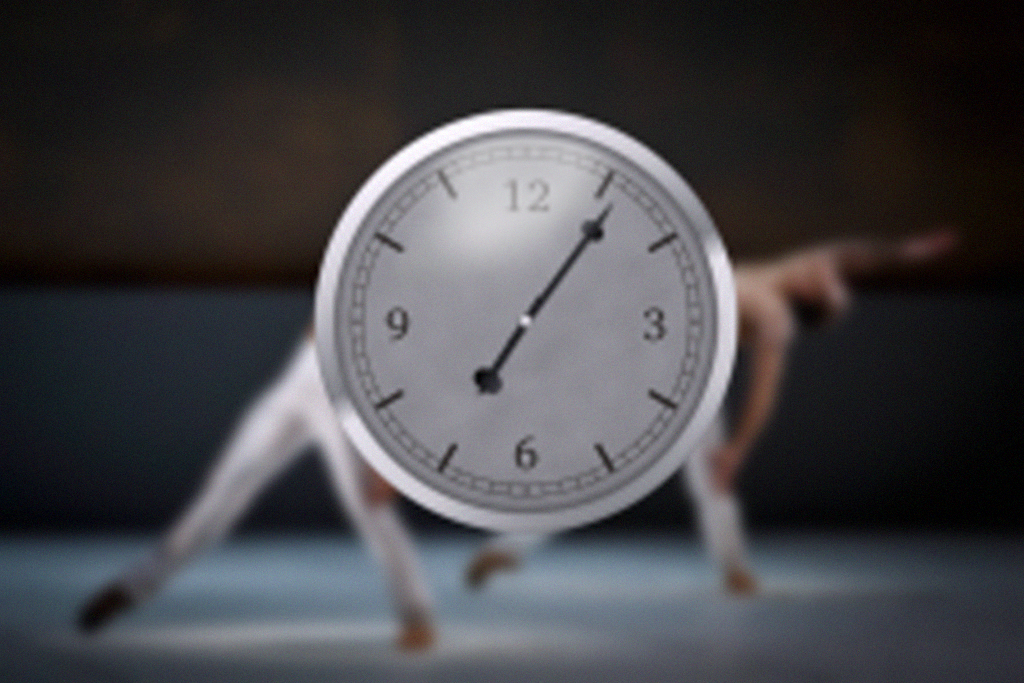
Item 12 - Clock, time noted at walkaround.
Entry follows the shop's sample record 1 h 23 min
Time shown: 7 h 06 min
